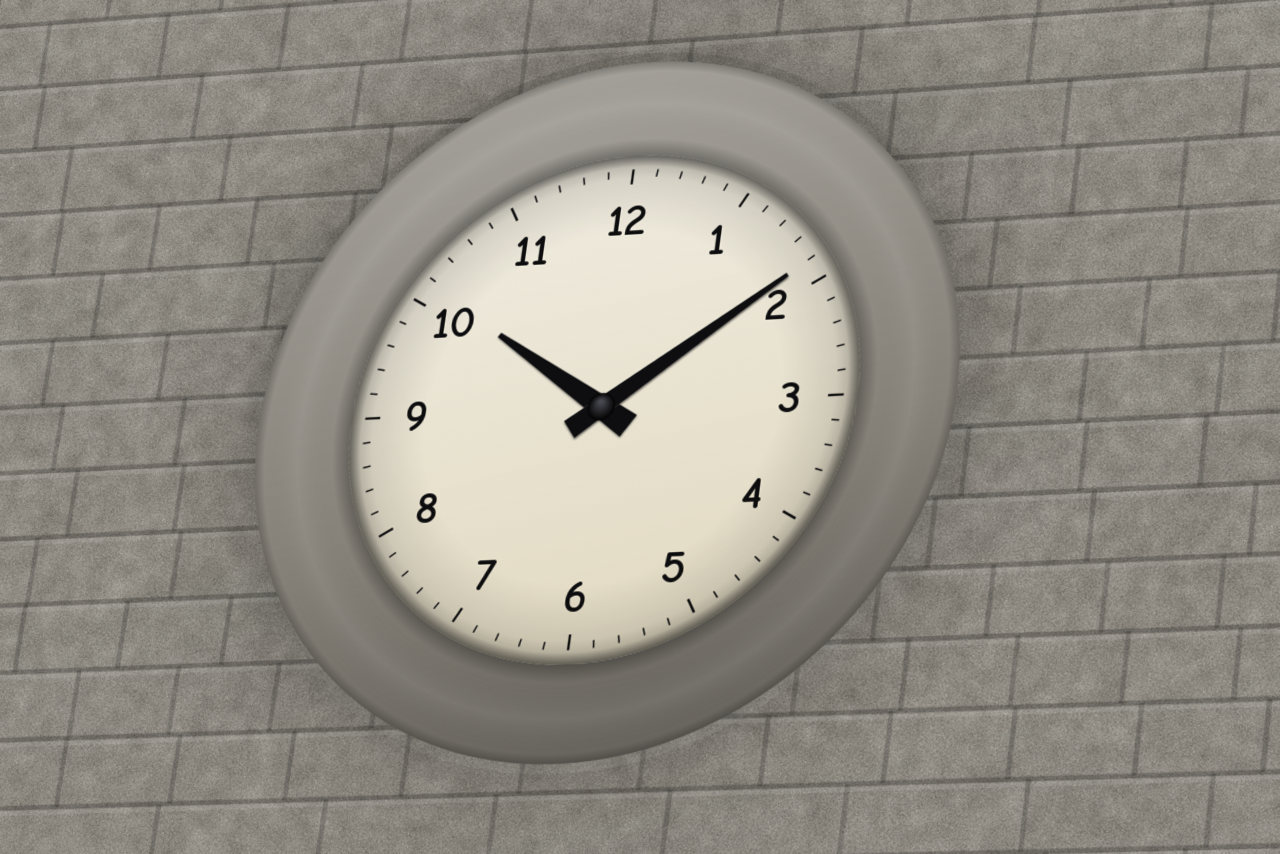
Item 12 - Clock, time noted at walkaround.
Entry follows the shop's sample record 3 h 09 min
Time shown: 10 h 09 min
